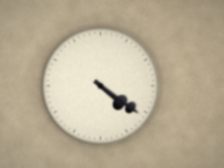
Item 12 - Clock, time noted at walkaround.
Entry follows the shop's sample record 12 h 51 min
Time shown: 4 h 21 min
